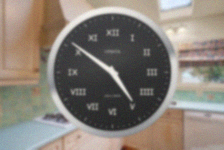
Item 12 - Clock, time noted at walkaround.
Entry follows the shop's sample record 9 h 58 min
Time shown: 4 h 51 min
